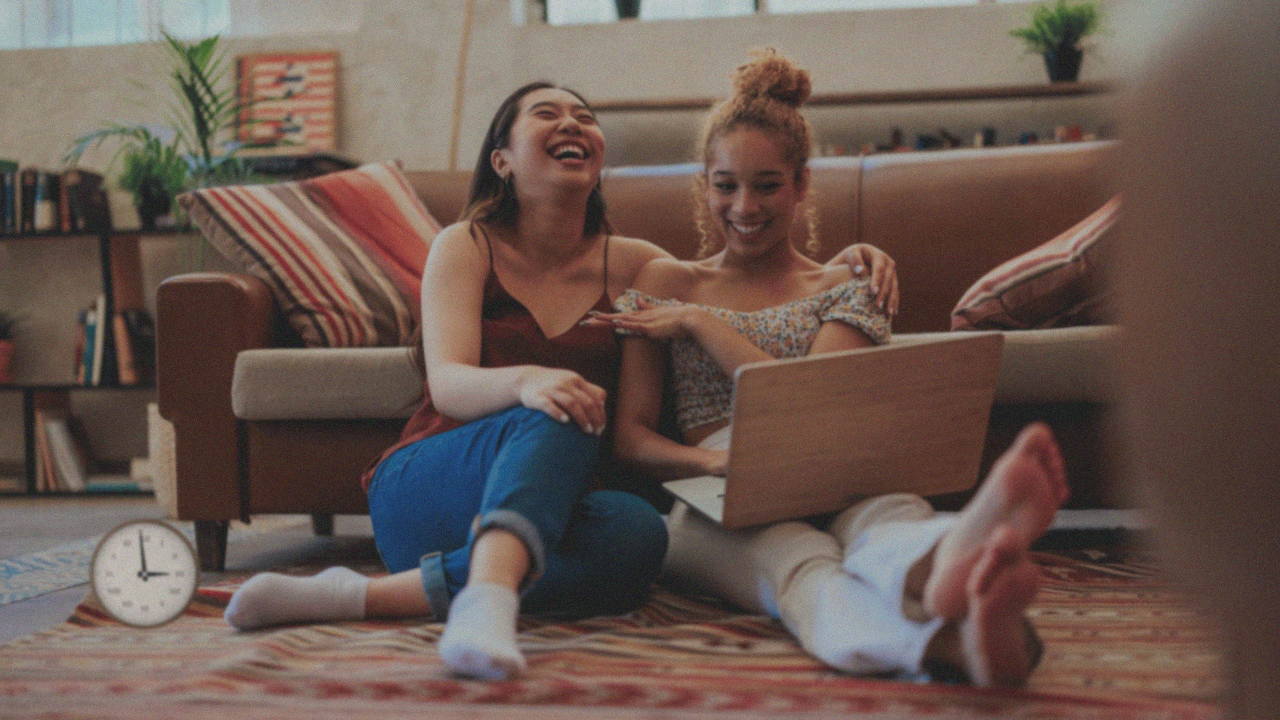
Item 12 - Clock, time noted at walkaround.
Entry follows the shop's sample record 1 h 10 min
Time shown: 2 h 59 min
